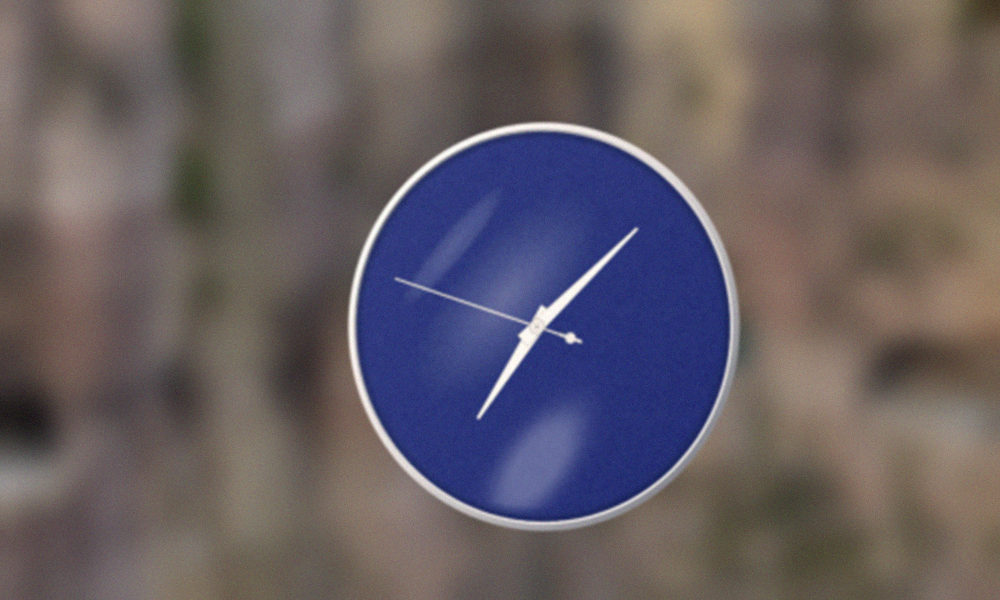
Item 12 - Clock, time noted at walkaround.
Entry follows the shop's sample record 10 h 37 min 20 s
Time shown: 7 h 07 min 48 s
